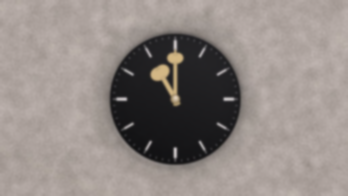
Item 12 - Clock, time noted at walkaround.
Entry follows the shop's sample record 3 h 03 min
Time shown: 11 h 00 min
